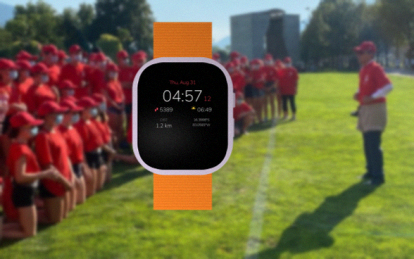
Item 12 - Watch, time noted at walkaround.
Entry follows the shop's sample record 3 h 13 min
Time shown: 4 h 57 min
